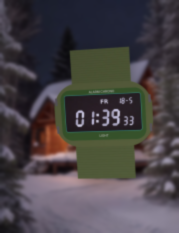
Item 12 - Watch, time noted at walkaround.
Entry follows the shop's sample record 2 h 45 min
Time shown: 1 h 39 min
